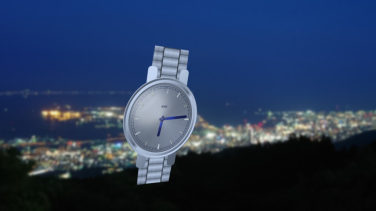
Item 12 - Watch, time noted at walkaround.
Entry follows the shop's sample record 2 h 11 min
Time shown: 6 h 14 min
